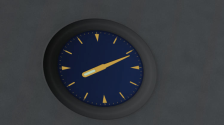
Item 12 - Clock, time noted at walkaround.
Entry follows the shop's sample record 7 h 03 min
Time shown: 8 h 11 min
